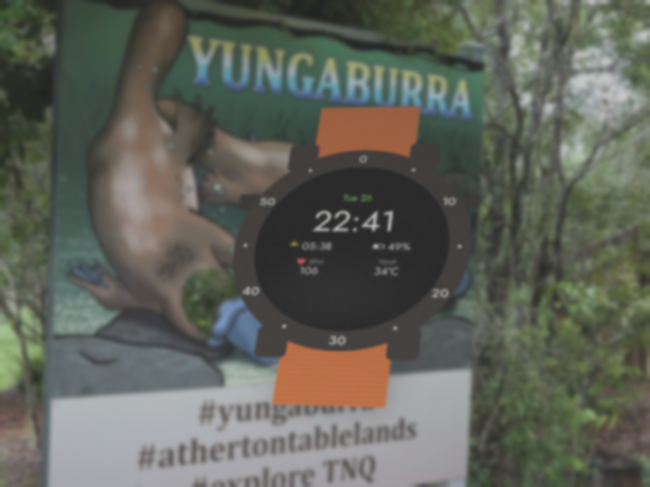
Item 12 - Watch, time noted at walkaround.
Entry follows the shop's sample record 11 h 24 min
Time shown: 22 h 41 min
